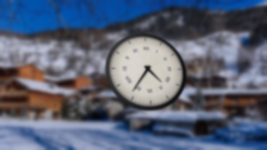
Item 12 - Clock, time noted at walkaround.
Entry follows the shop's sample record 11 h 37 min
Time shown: 4 h 36 min
